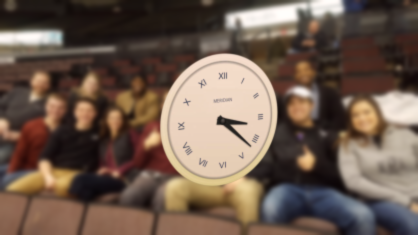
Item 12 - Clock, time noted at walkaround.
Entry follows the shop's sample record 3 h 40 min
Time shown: 3 h 22 min
